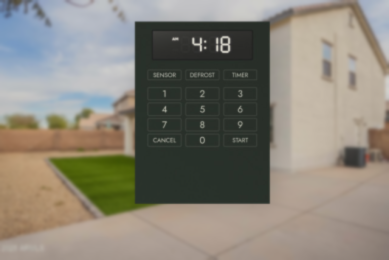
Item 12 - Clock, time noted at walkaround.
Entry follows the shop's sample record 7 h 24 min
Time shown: 4 h 18 min
